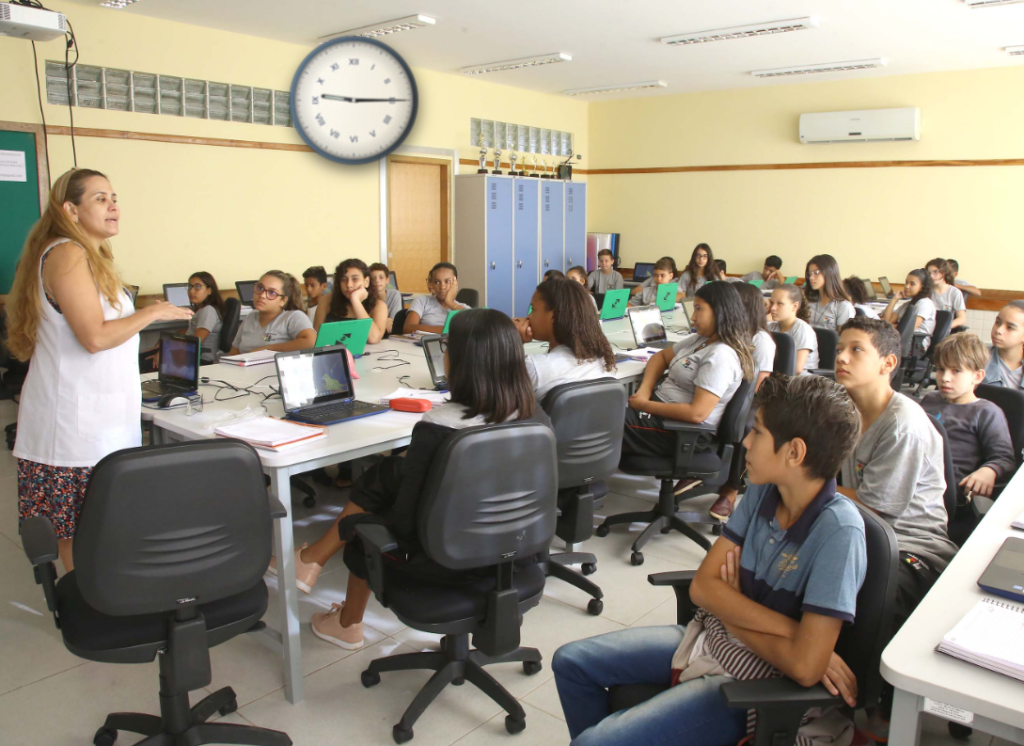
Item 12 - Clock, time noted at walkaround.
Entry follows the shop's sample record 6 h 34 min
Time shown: 9 h 15 min
